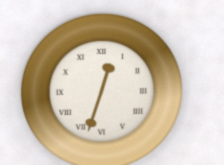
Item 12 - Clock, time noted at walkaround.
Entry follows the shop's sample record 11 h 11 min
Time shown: 12 h 33 min
